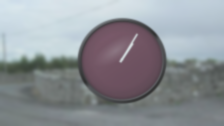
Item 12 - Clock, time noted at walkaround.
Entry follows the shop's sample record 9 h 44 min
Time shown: 1 h 05 min
